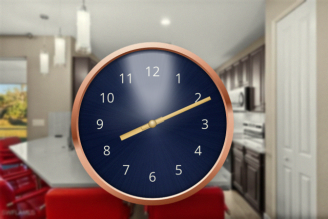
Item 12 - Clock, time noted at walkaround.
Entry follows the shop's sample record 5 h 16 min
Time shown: 8 h 11 min
